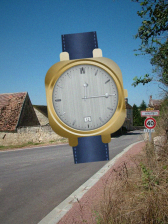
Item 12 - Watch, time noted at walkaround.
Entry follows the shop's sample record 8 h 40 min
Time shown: 12 h 15 min
